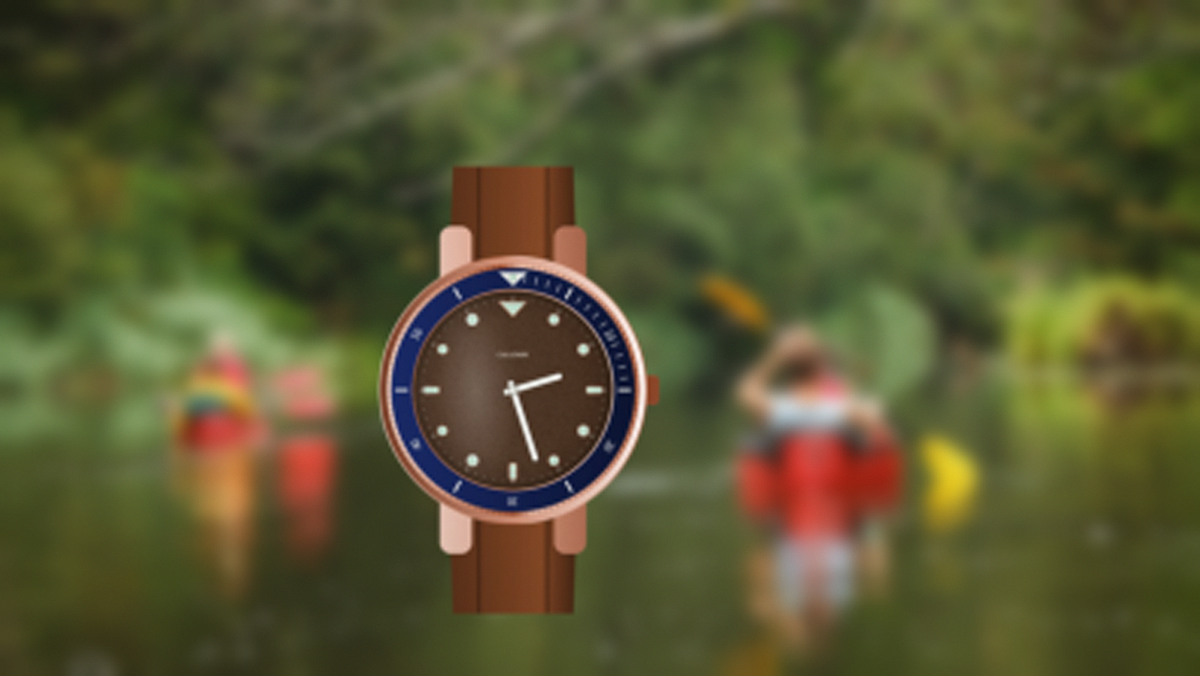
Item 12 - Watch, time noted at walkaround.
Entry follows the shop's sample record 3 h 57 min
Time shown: 2 h 27 min
